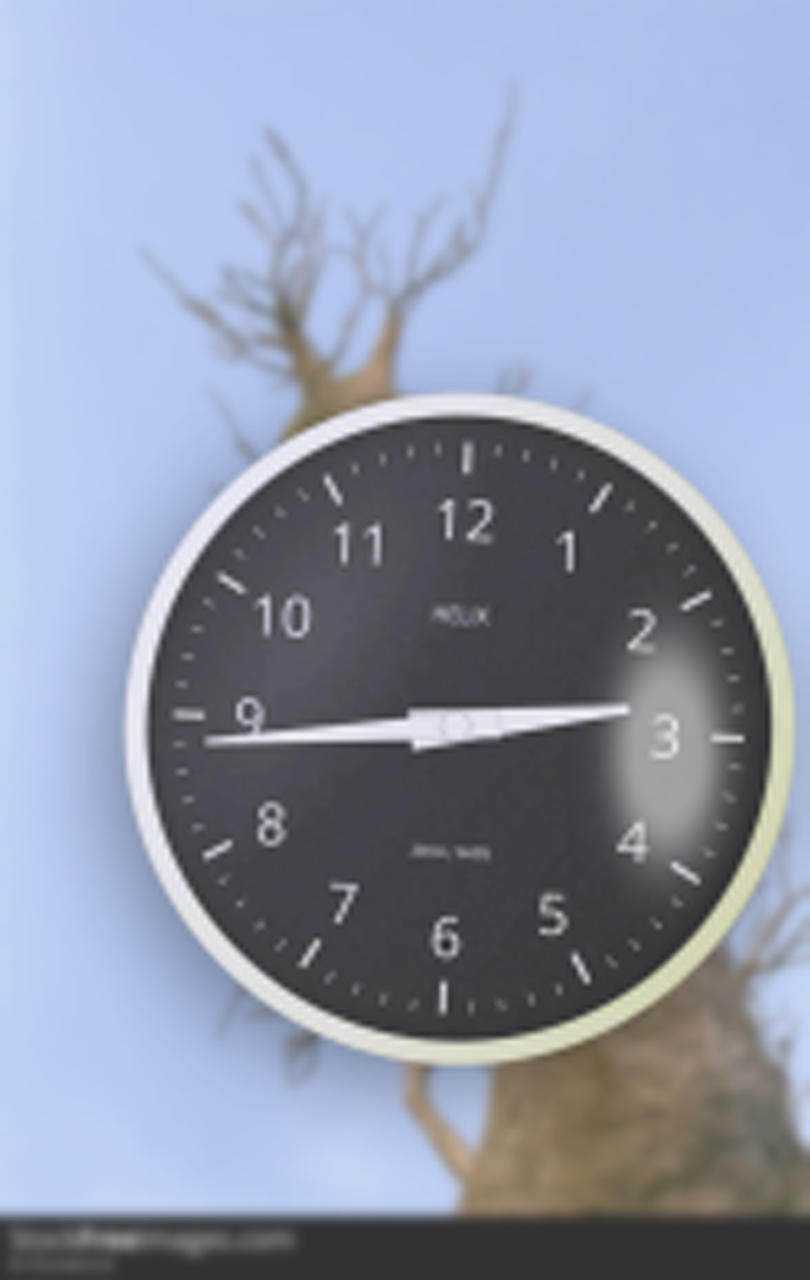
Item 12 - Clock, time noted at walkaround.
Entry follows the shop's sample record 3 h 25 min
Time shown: 2 h 44 min
